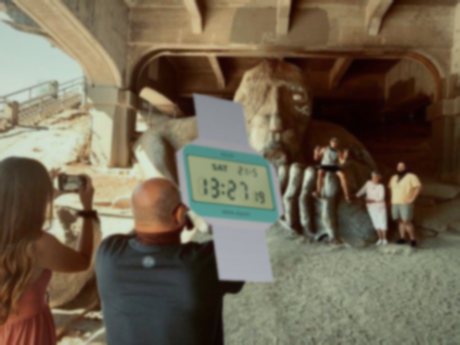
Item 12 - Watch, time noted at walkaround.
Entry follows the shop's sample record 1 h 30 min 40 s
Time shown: 13 h 27 min 19 s
